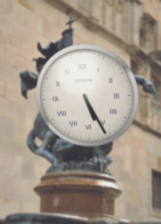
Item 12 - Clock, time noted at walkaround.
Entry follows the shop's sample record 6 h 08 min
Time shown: 5 h 26 min
